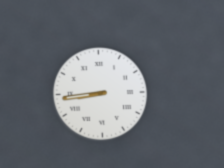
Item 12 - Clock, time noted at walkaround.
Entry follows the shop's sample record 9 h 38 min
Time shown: 8 h 44 min
